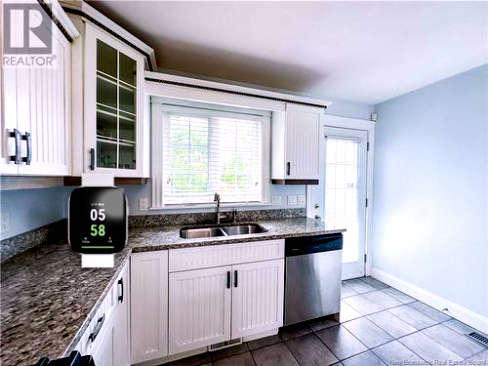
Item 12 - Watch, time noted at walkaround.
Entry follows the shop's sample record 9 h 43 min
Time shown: 5 h 58 min
